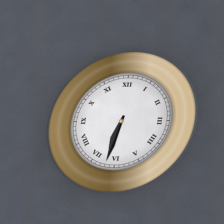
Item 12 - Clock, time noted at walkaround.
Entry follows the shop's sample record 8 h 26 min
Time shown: 6 h 32 min
